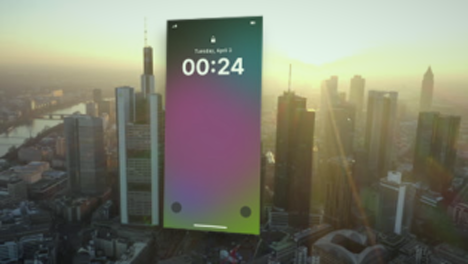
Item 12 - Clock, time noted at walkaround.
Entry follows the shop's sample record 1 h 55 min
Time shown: 0 h 24 min
